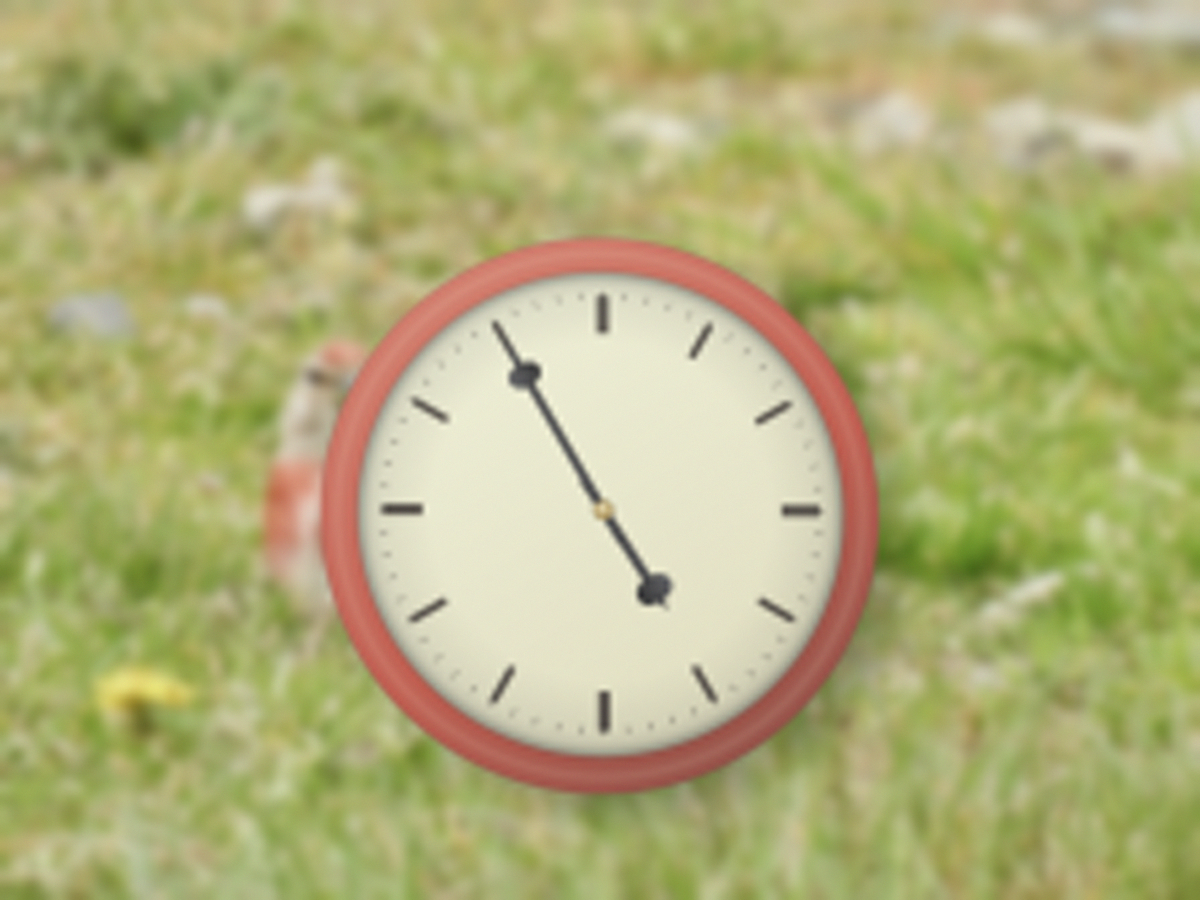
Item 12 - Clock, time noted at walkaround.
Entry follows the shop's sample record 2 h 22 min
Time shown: 4 h 55 min
